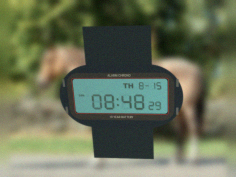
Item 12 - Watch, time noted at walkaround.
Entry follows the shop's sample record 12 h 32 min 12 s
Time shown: 8 h 48 min 29 s
